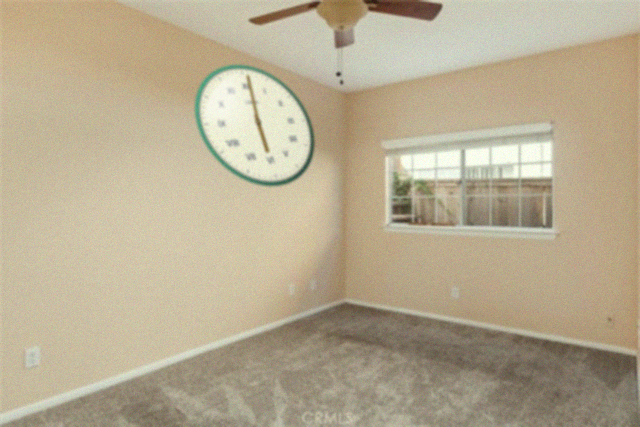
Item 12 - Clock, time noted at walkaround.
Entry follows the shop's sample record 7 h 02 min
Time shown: 6 h 01 min
